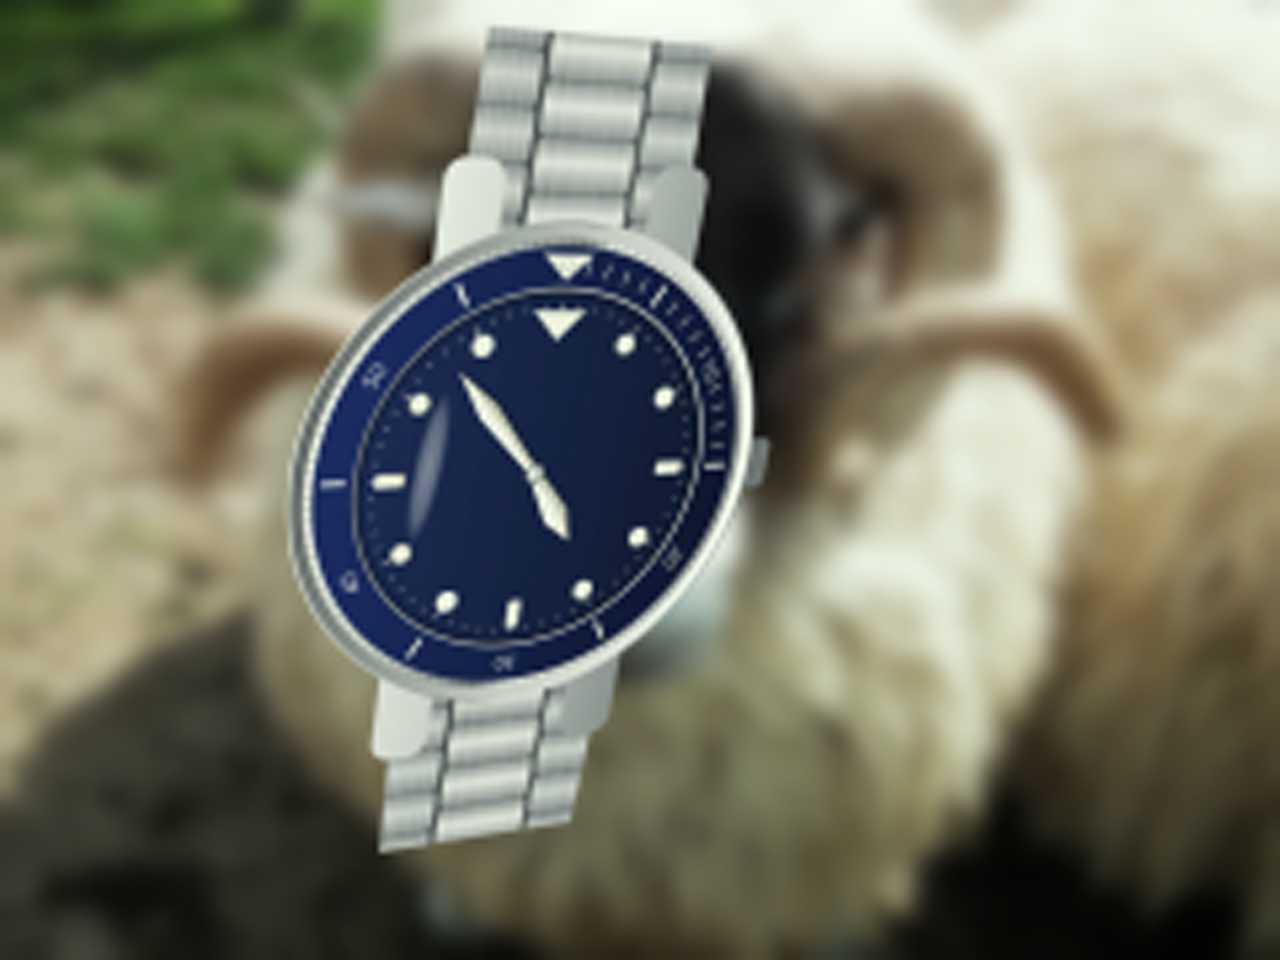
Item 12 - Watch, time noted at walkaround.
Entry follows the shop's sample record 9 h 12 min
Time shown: 4 h 53 min
